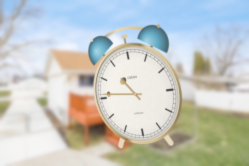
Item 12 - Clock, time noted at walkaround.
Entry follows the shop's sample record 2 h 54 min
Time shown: 10 h 46 min
